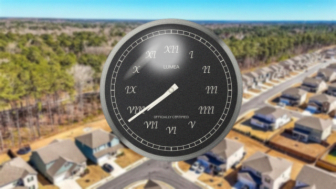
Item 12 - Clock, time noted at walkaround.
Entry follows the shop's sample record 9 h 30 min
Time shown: 7 h 39 min
